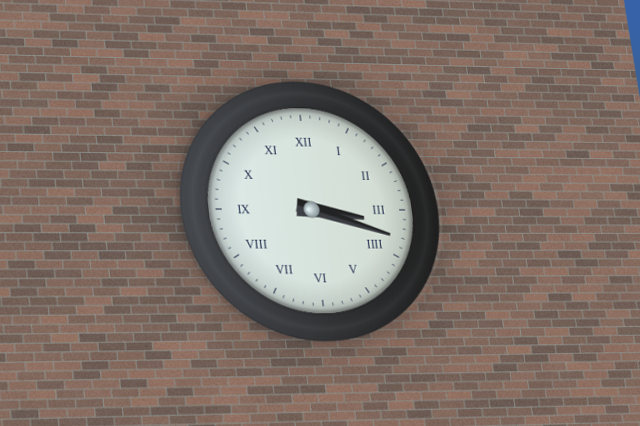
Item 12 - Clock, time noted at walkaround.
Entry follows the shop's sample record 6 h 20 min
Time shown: 3 h 18 min
